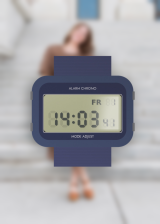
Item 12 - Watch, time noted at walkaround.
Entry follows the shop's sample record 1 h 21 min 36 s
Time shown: 14 h 03 min 41 s
